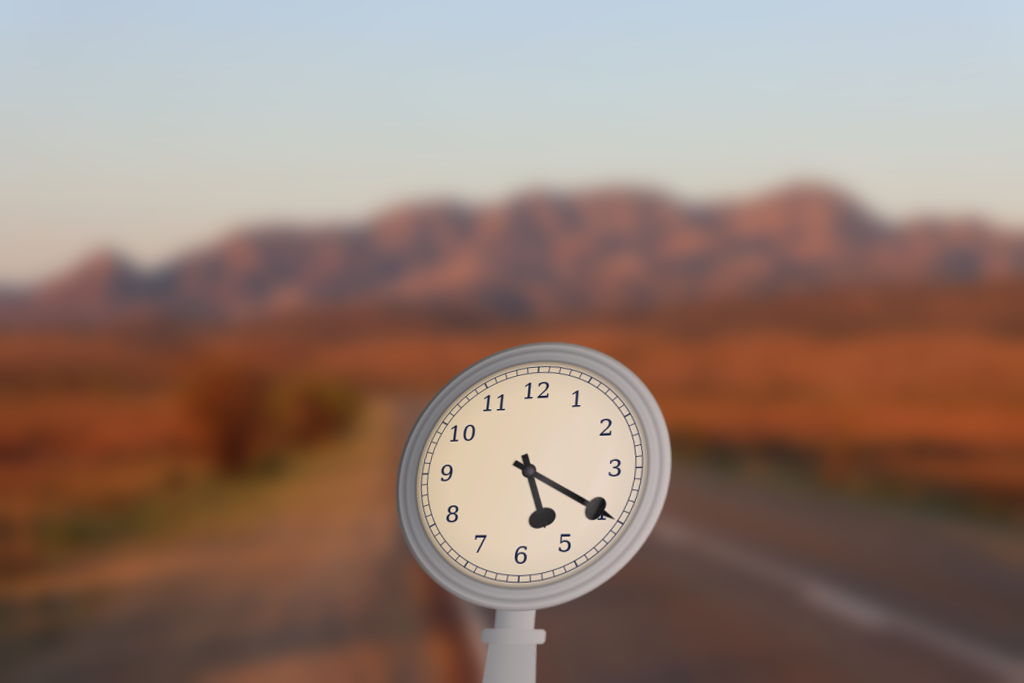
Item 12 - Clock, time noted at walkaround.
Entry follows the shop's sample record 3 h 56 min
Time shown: 5 h 20 min
